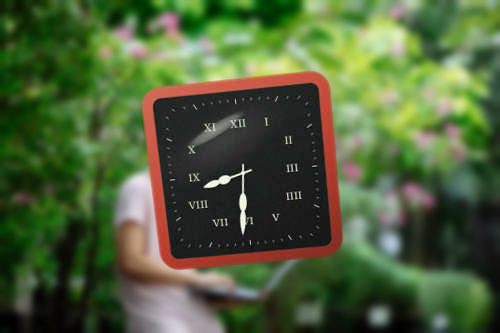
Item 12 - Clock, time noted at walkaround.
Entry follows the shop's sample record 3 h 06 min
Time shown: 8 h 31 min
